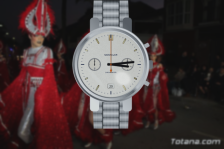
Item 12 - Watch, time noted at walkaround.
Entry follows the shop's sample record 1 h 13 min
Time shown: 3 h 14 min
